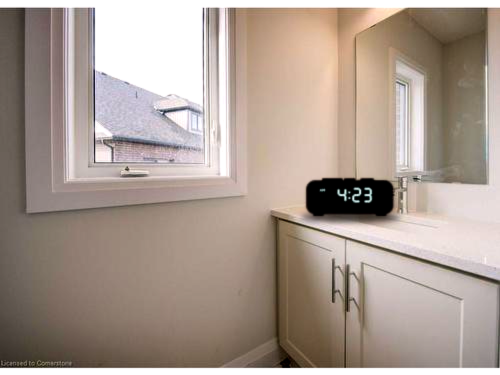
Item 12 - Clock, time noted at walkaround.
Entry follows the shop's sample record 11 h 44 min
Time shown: 4 h 23 min
